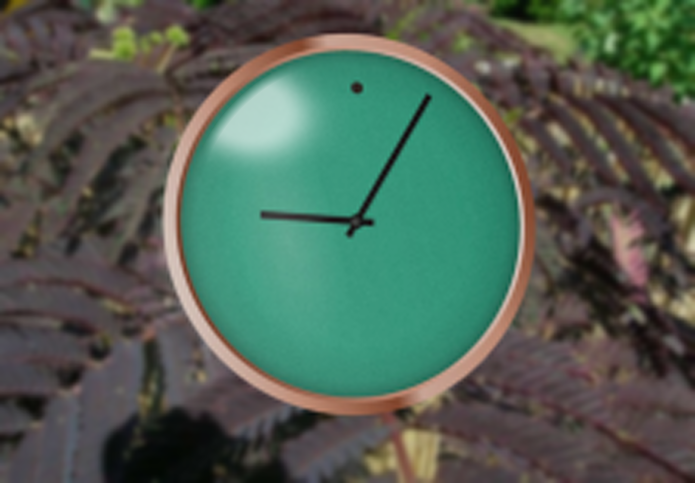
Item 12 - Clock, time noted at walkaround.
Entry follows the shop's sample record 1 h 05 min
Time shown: 9 h 05 min
